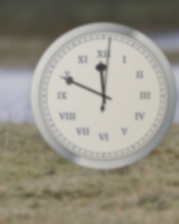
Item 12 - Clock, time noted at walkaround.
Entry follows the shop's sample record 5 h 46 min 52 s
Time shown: 11 h 49 min 01 s
